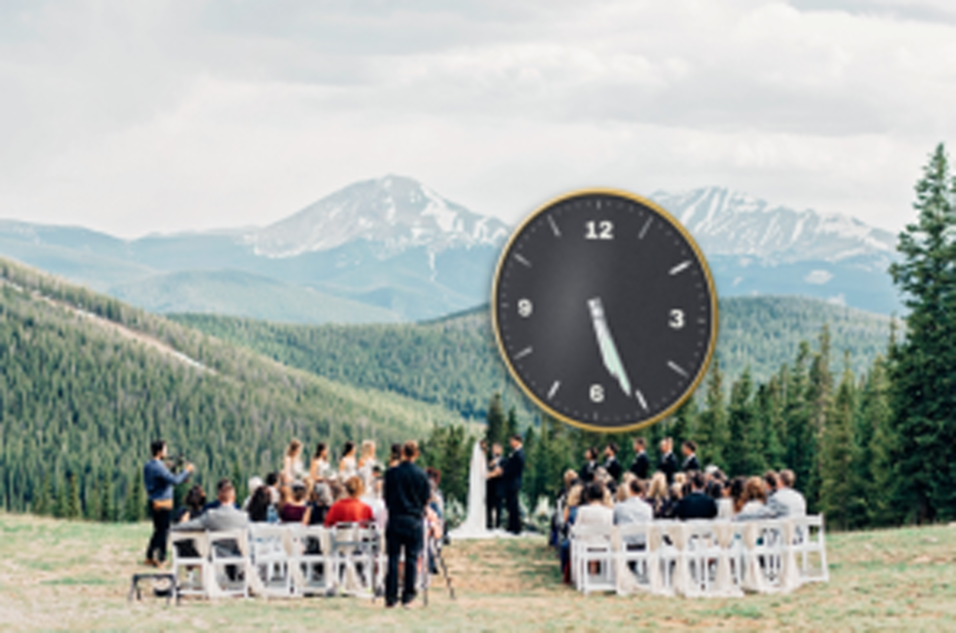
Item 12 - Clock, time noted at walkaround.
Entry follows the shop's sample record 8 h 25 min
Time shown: 5 h 26 min
